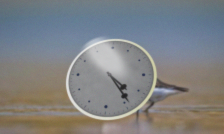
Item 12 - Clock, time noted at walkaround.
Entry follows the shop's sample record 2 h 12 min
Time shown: 4 h 24 min
